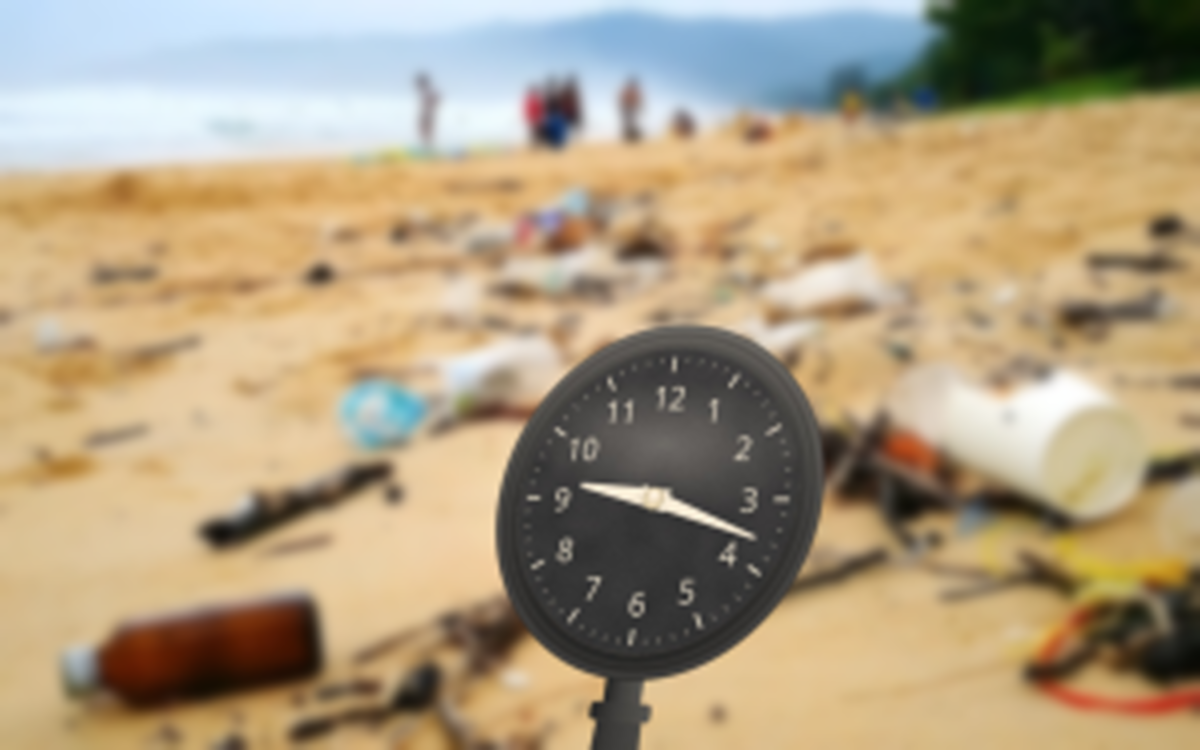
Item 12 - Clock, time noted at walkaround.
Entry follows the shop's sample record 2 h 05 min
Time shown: 9 h 18 min
